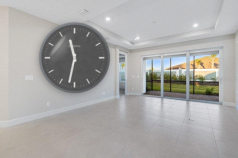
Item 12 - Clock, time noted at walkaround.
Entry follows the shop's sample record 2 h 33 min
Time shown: 11 h 32 min
